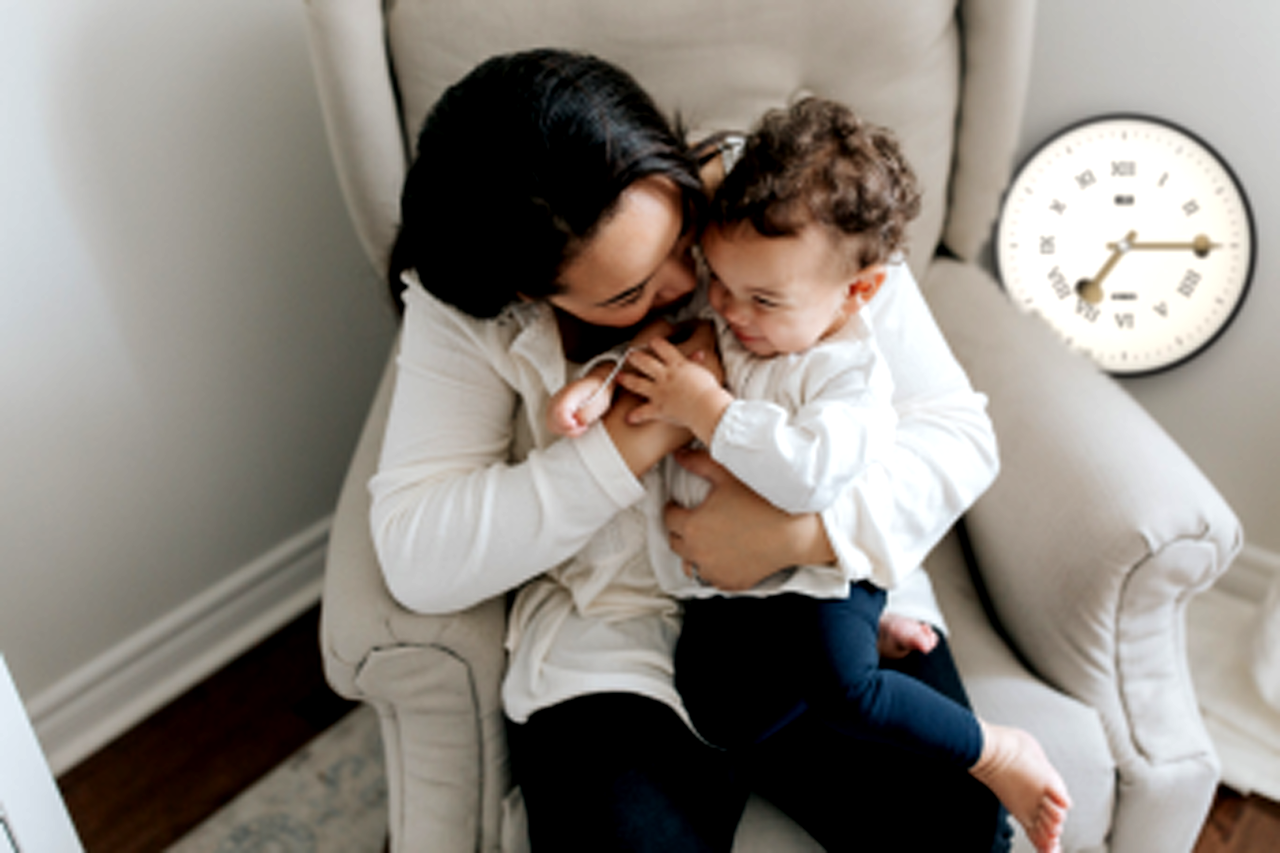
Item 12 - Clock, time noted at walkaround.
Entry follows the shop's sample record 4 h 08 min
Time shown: 7 h 15 min
